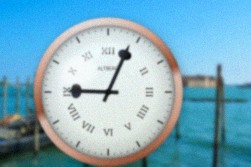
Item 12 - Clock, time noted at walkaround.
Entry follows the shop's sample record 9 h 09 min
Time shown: 9 h 04 min
